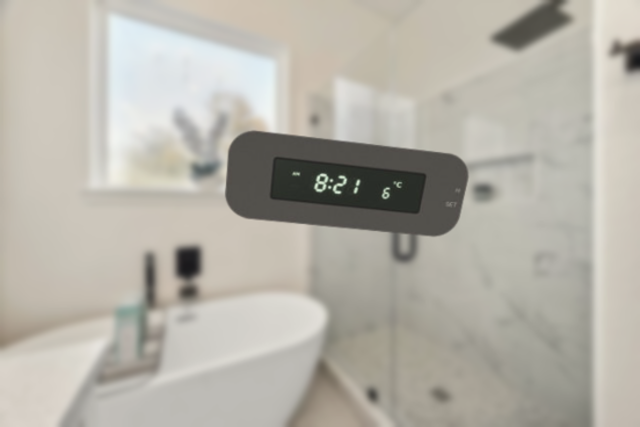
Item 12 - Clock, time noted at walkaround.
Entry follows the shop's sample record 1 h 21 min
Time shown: 8 h 21 min
